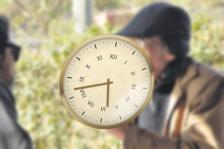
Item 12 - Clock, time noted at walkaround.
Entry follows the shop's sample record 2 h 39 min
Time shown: 5 h 42 min
